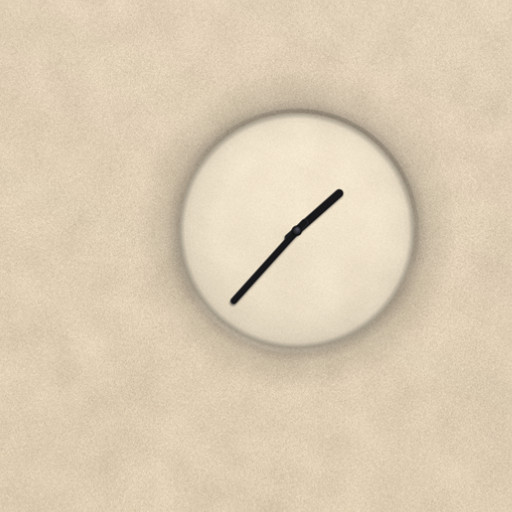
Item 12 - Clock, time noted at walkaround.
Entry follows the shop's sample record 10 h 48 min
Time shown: 1 h 37 min
